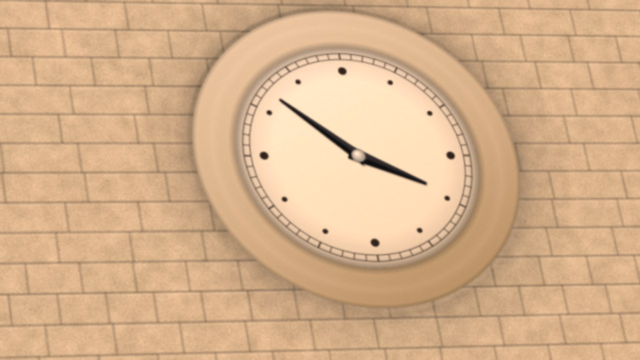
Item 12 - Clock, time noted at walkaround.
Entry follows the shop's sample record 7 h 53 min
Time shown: 3 h 52 min
